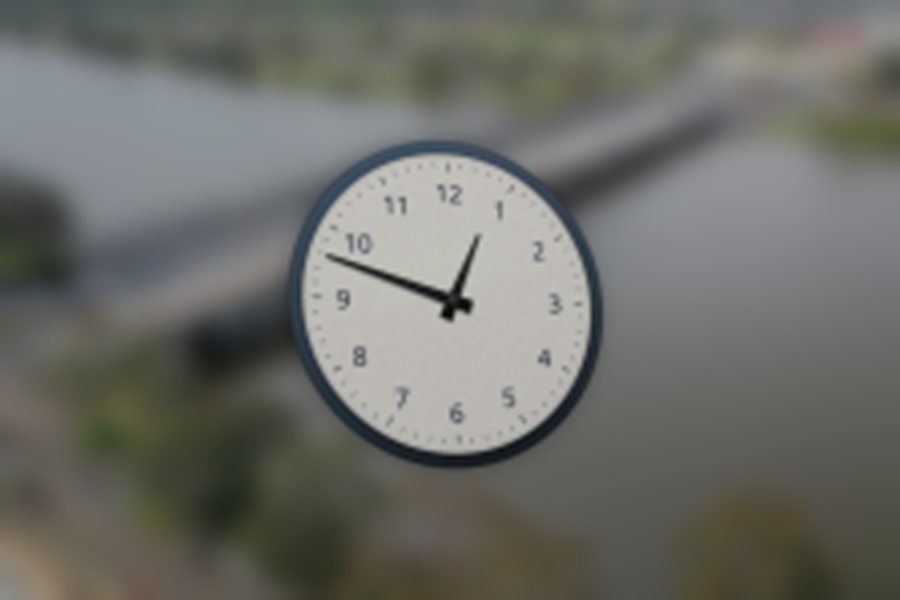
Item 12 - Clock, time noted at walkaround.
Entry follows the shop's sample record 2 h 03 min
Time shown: 12 h 48 min
